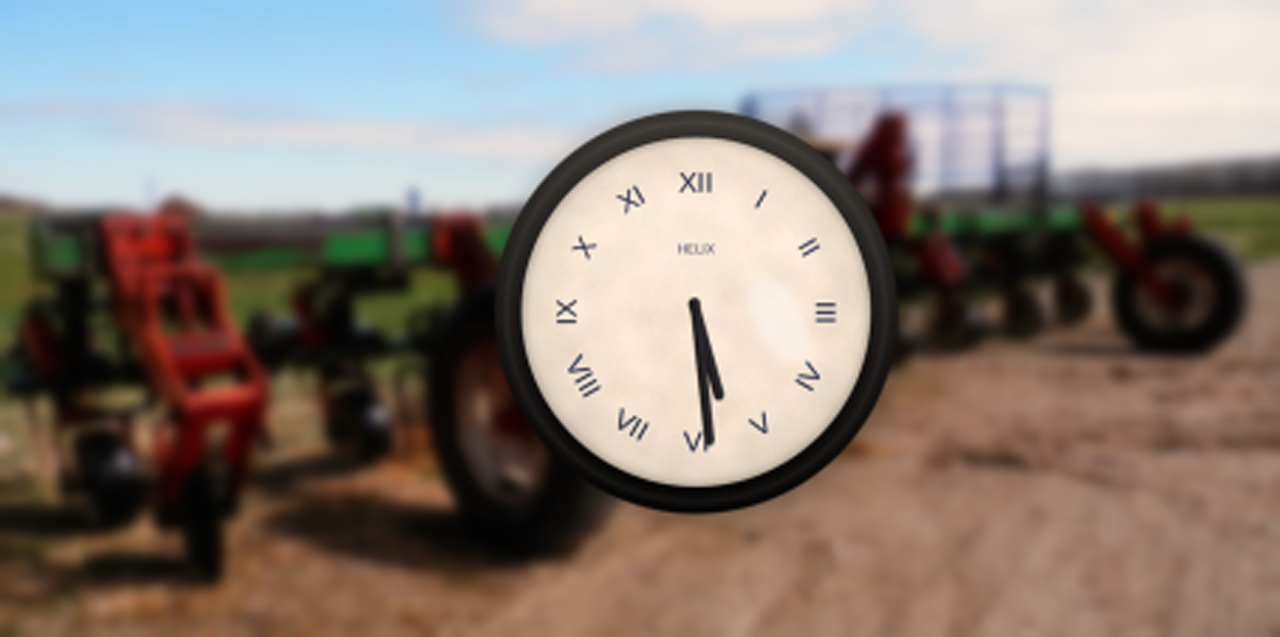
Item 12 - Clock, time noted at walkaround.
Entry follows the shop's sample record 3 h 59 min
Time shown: 5 h 29 min
